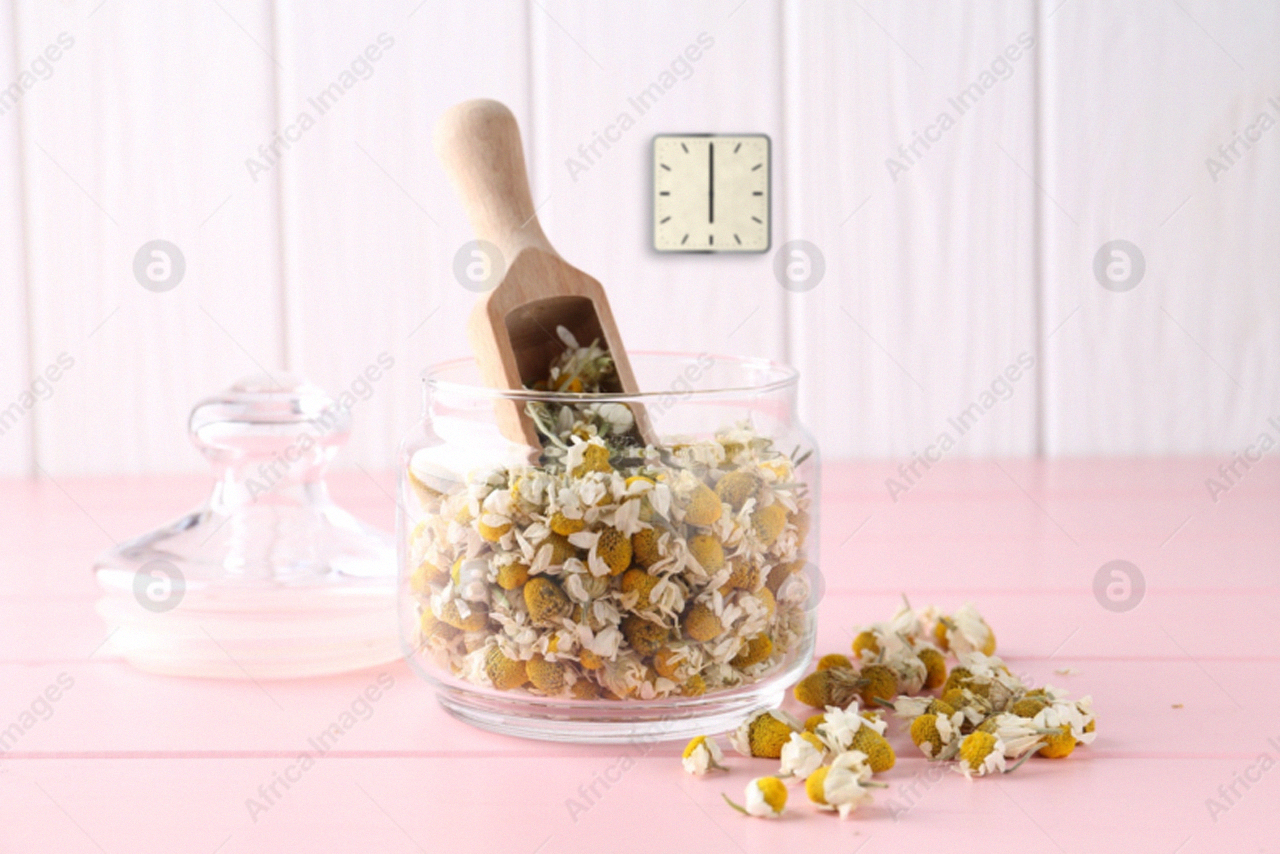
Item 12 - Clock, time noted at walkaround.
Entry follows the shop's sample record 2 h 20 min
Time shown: 6 h 00 min
